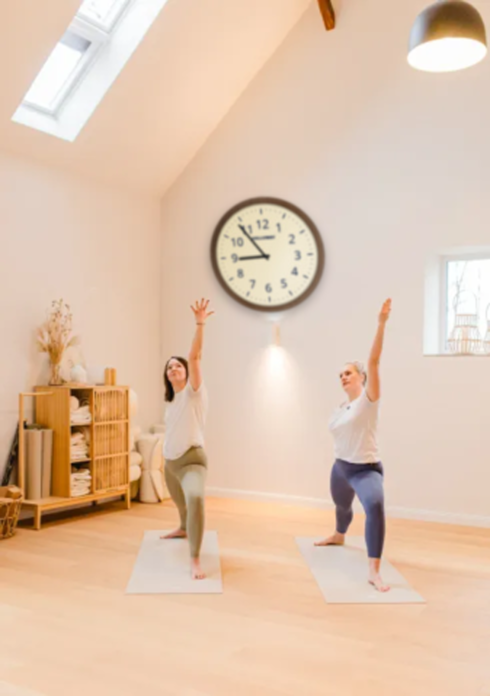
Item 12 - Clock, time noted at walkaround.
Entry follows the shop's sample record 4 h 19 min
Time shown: 8 h 54 min
